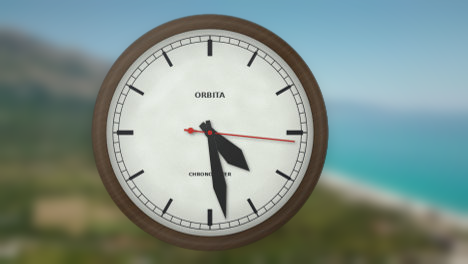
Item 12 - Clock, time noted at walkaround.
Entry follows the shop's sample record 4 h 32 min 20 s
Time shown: 4 h 28 min 16 s
